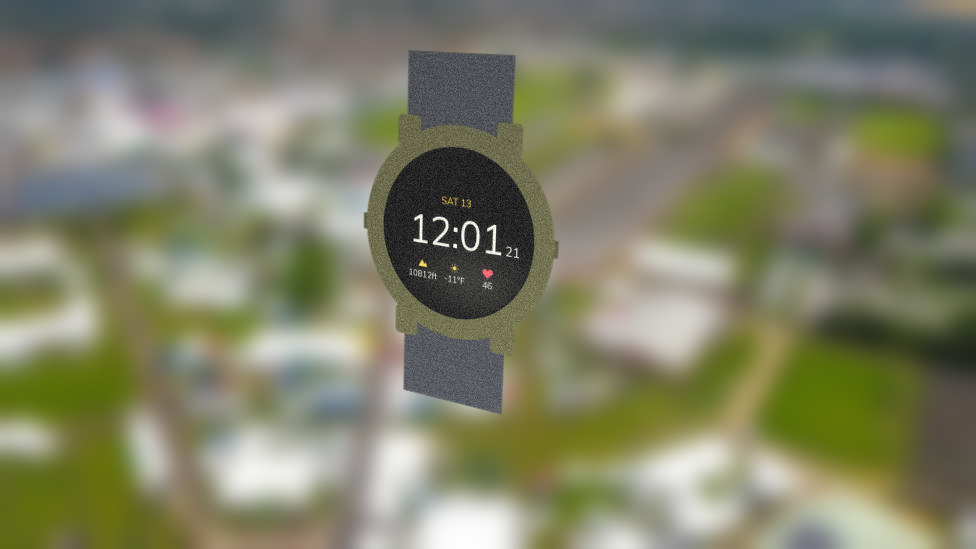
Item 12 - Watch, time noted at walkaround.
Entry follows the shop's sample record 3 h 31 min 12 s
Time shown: 12 h 01 min 21 s
